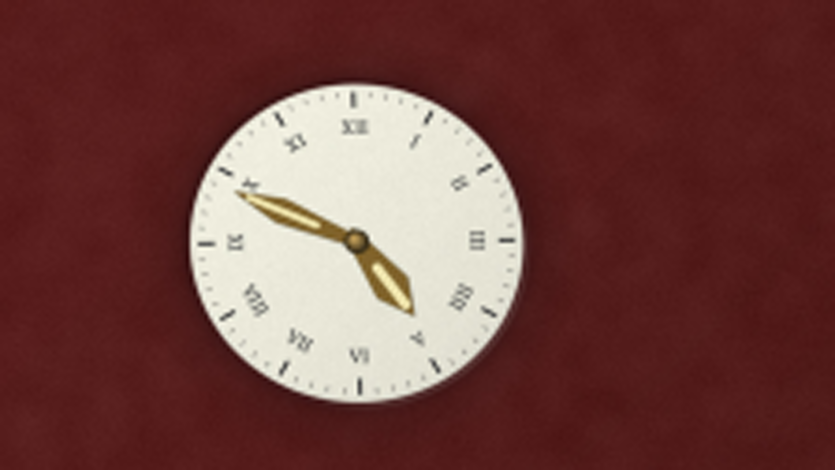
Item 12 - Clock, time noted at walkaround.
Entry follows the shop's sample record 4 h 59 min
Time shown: 4 h 49 min
